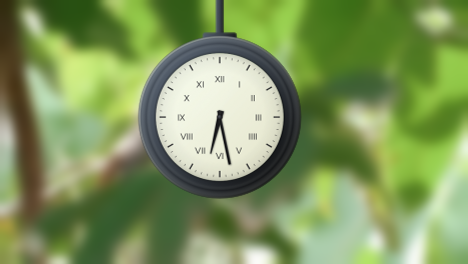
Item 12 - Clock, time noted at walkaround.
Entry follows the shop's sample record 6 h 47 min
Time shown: 6 h 28 min
